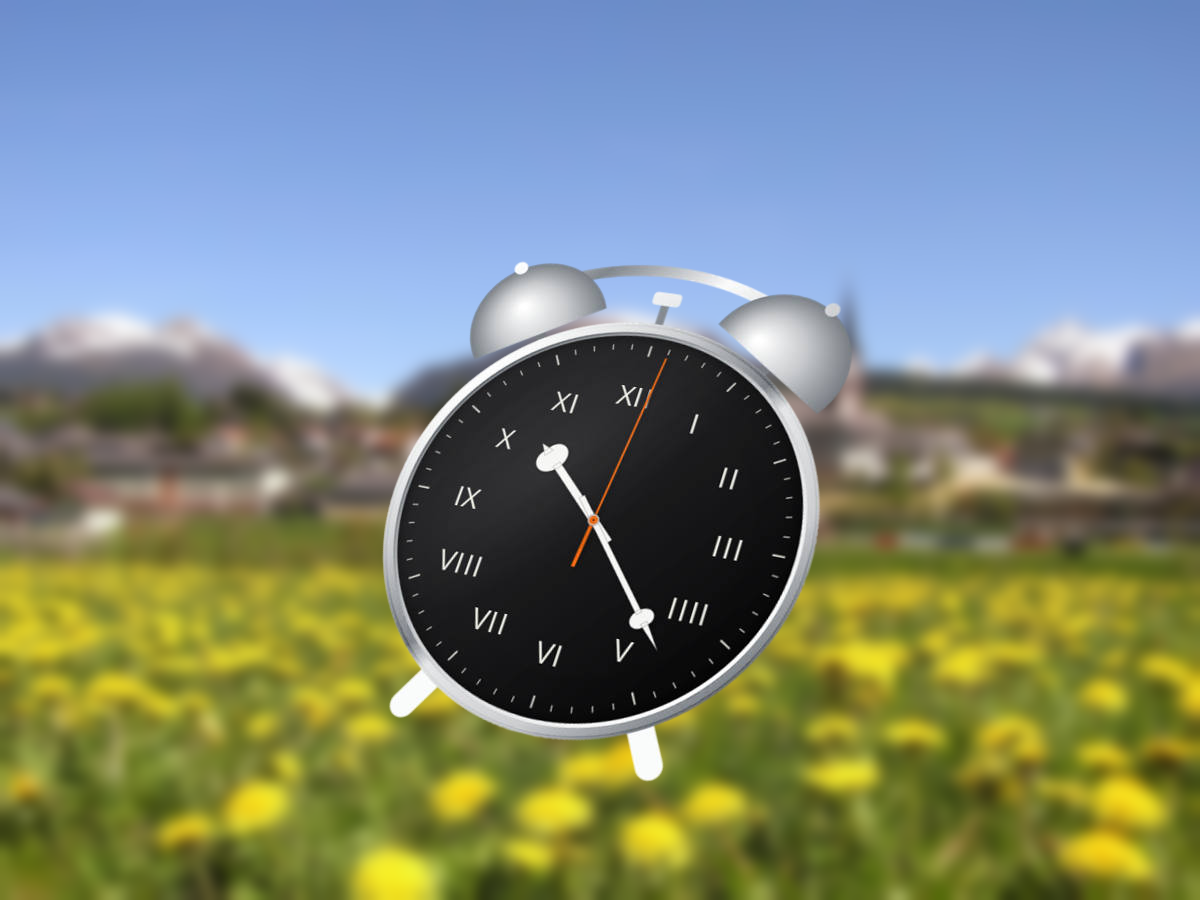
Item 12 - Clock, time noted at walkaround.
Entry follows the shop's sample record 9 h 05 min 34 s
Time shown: 10 h 23 min 01 s
